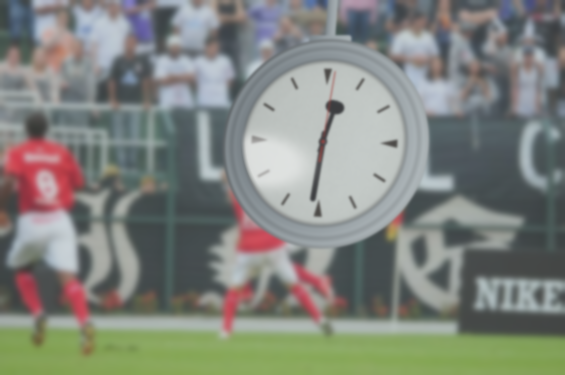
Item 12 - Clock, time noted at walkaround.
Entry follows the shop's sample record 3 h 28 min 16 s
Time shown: 12 h 31 min 01 s
